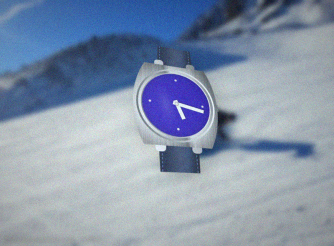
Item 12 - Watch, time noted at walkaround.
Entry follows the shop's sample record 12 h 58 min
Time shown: 5 h 17 min
